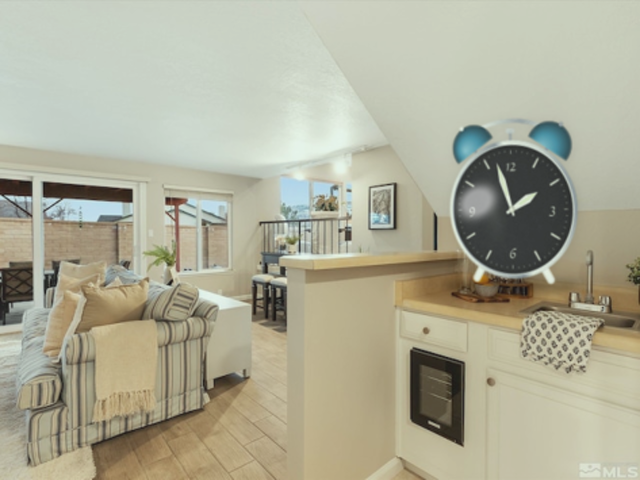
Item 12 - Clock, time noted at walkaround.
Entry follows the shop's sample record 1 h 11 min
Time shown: 1 h 57 min
